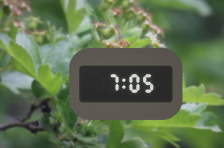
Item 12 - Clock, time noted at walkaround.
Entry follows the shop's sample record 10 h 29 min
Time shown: 7 h 05 min
